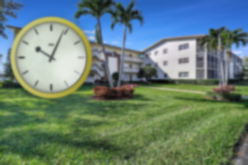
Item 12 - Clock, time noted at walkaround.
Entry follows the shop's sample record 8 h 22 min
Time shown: 10 h 04 min
